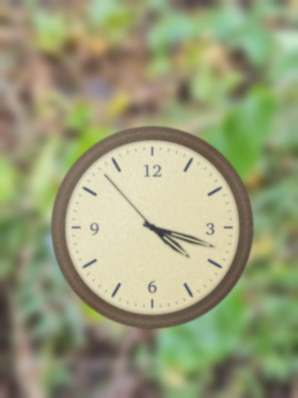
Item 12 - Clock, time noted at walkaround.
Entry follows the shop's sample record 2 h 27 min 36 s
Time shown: 4 h 17 min 53 s
